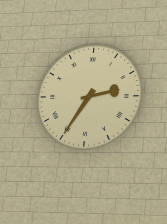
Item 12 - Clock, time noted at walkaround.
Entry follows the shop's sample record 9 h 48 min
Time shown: 2 h 35 min
